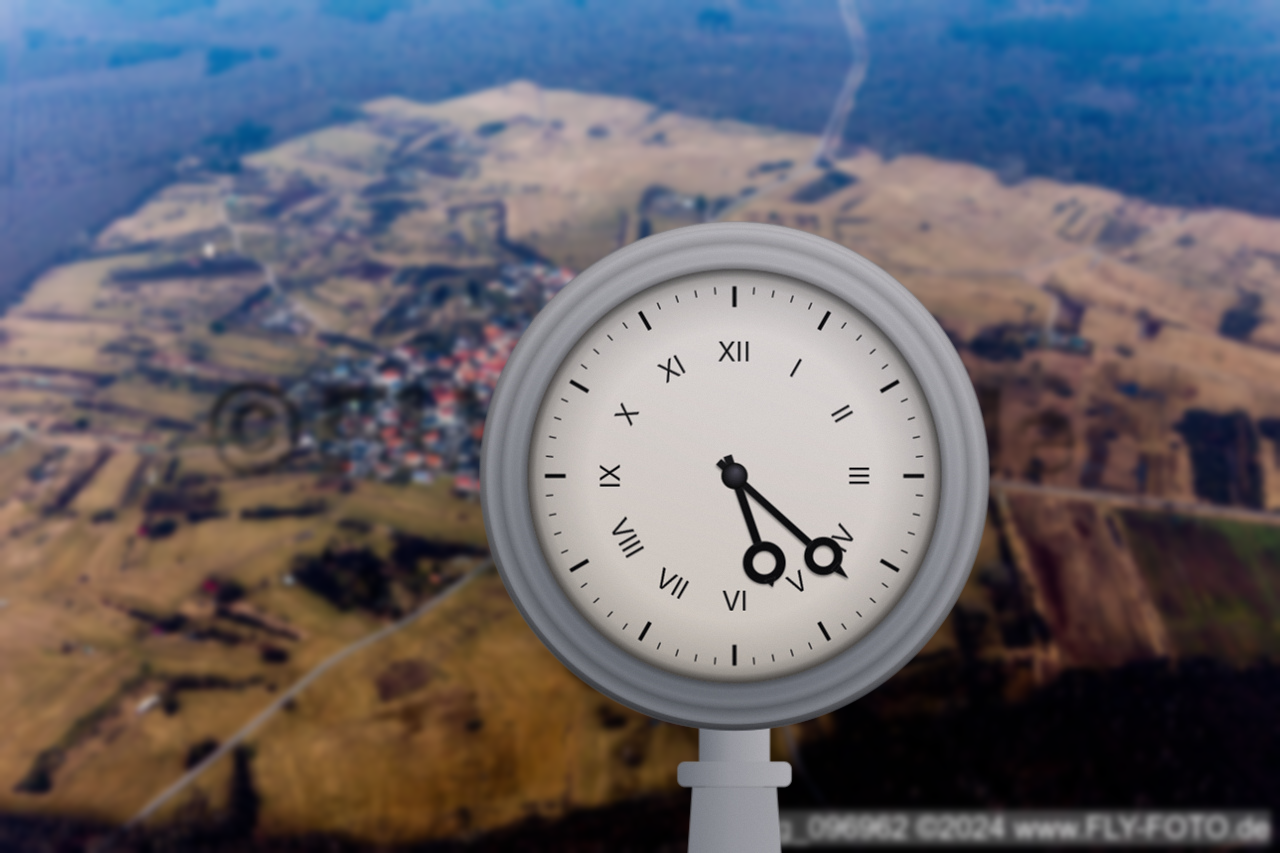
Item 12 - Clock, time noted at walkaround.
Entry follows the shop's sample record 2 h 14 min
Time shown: 5 h 22 min
